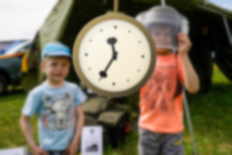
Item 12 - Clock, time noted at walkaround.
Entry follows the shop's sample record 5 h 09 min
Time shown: 11 h 35 min
